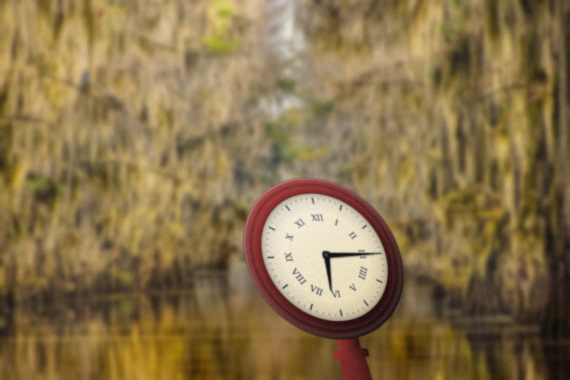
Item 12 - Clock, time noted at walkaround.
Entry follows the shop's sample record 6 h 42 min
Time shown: 6 h 15 min
